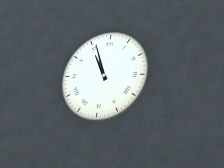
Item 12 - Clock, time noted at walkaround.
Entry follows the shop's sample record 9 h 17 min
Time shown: 10 h 56 min
